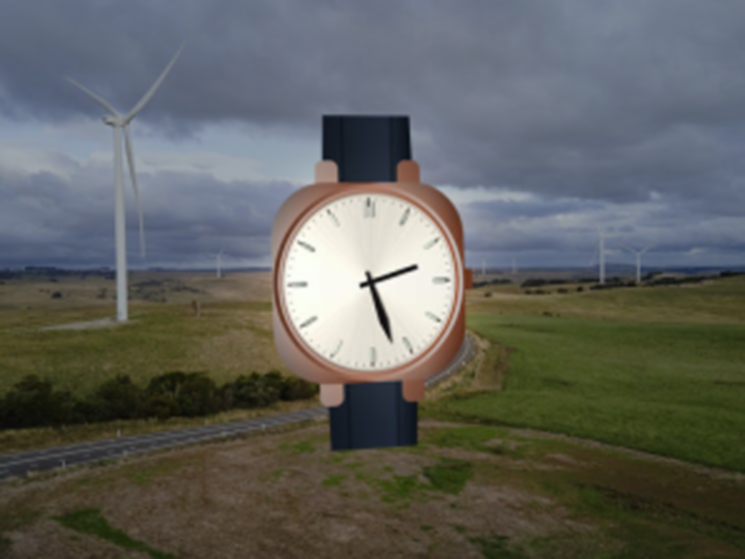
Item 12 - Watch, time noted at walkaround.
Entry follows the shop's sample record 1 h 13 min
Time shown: 2 h 27 min
